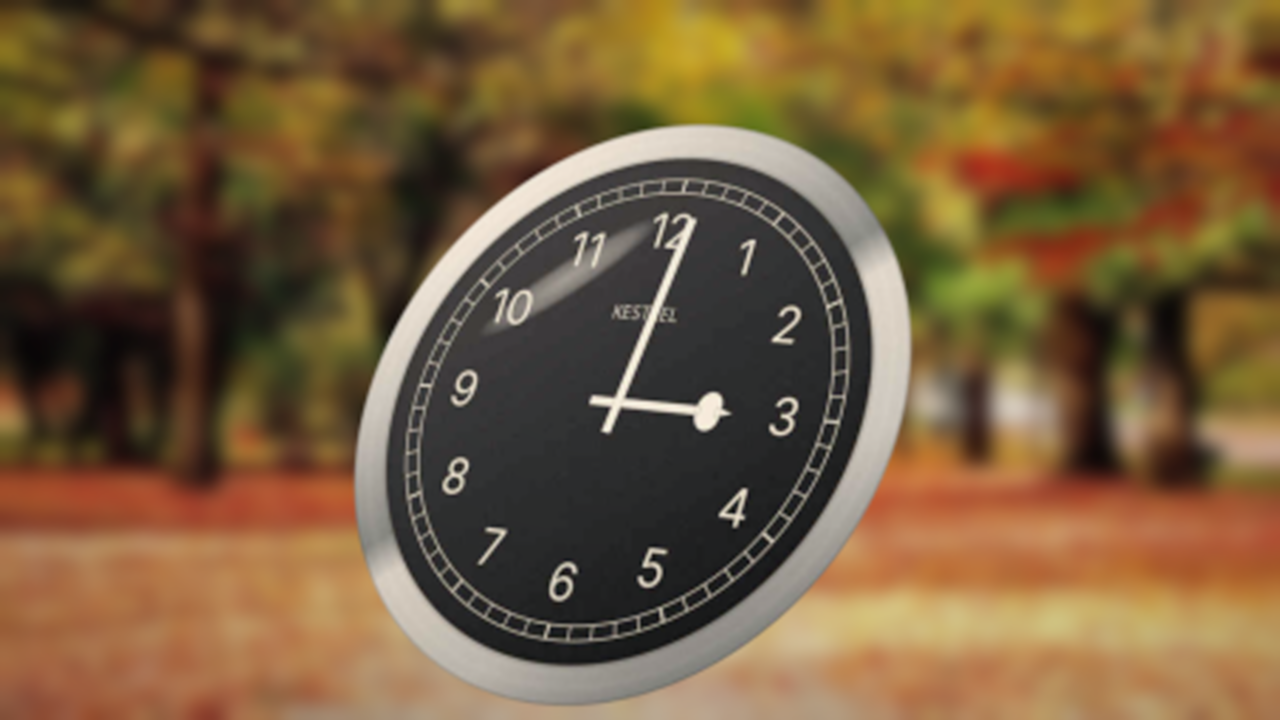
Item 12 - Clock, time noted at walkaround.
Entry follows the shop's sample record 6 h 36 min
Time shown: 3 h 01 min
